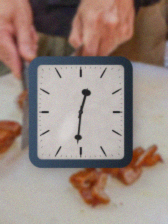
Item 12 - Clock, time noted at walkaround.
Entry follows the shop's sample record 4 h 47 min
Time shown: 12 h 31 min
